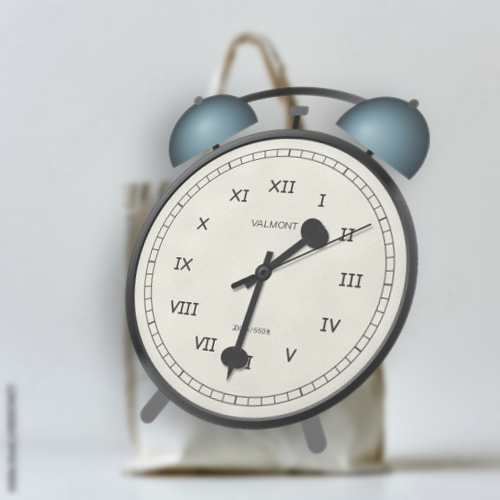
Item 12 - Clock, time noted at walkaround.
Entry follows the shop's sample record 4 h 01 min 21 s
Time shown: 1 h 31 min 10 s
